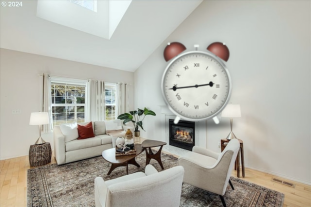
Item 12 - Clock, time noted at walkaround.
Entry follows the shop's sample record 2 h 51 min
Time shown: 2 h 44 min
